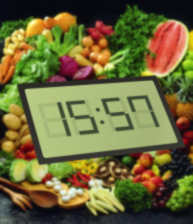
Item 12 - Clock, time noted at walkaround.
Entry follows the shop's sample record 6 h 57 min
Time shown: 15 h 57 min
